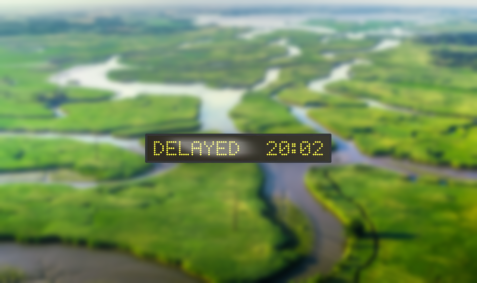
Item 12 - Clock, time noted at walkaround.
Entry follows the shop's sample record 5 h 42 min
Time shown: 20 h 02 min
